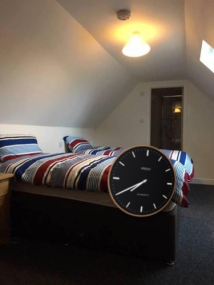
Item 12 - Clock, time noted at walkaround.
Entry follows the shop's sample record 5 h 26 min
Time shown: 7 h 40 min
